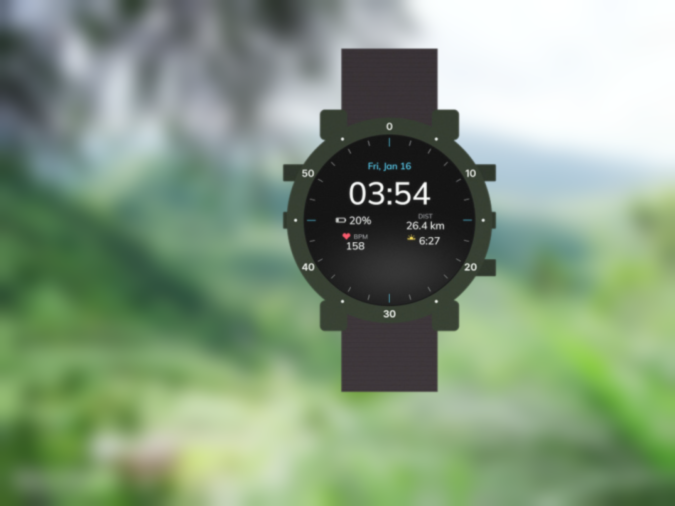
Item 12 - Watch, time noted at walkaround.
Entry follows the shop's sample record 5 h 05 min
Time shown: 3 h 54 min
